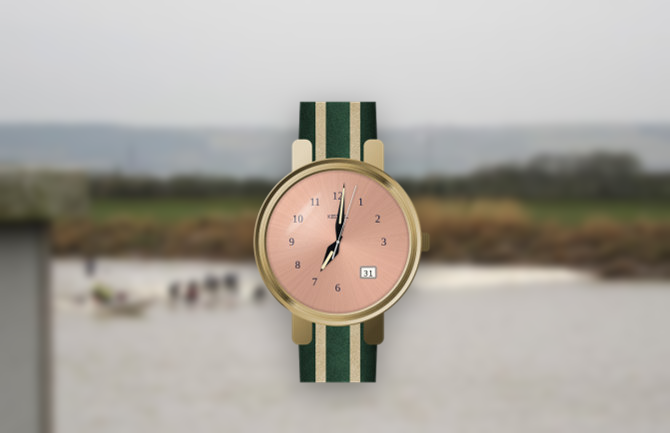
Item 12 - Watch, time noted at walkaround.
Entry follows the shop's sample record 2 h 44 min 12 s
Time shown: 7 h 01 min 03 s
